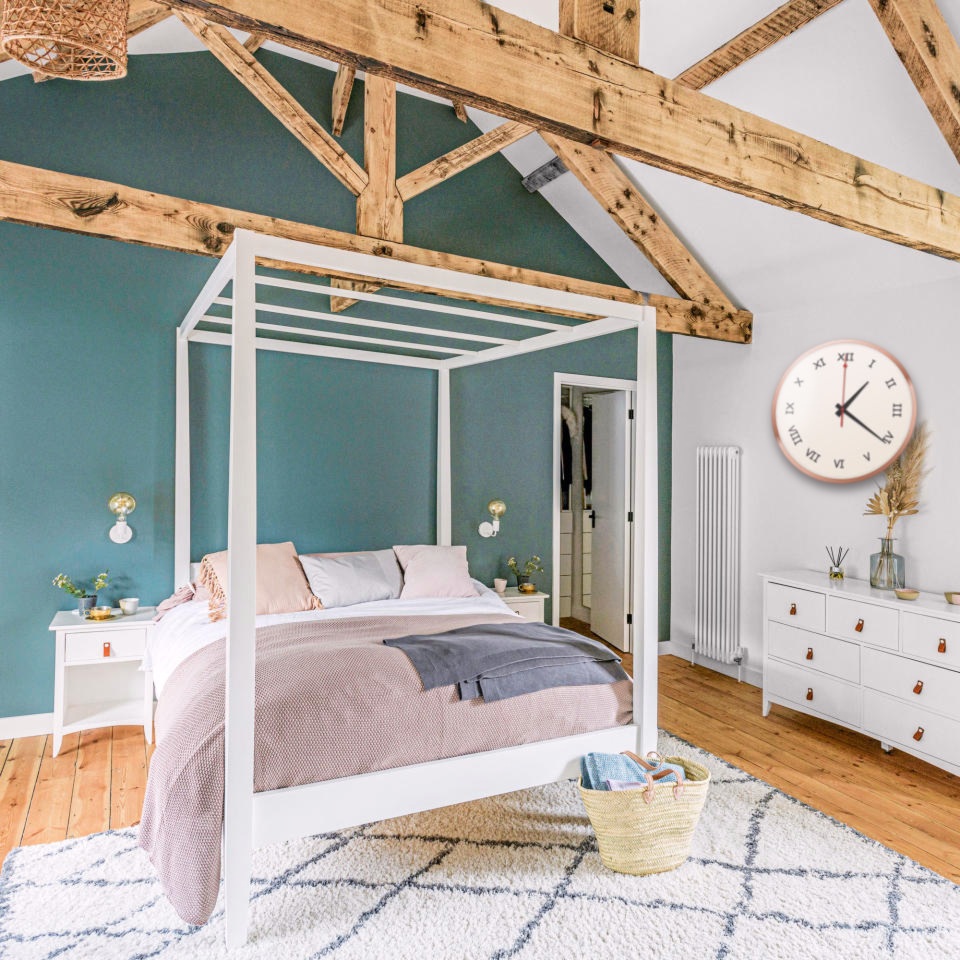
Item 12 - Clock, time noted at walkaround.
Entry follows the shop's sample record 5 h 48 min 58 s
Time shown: 1 h 21 min 00 s
